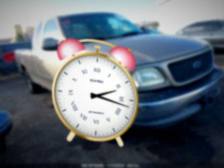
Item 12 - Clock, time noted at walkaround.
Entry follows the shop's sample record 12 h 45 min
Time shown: 2 h 17 min
